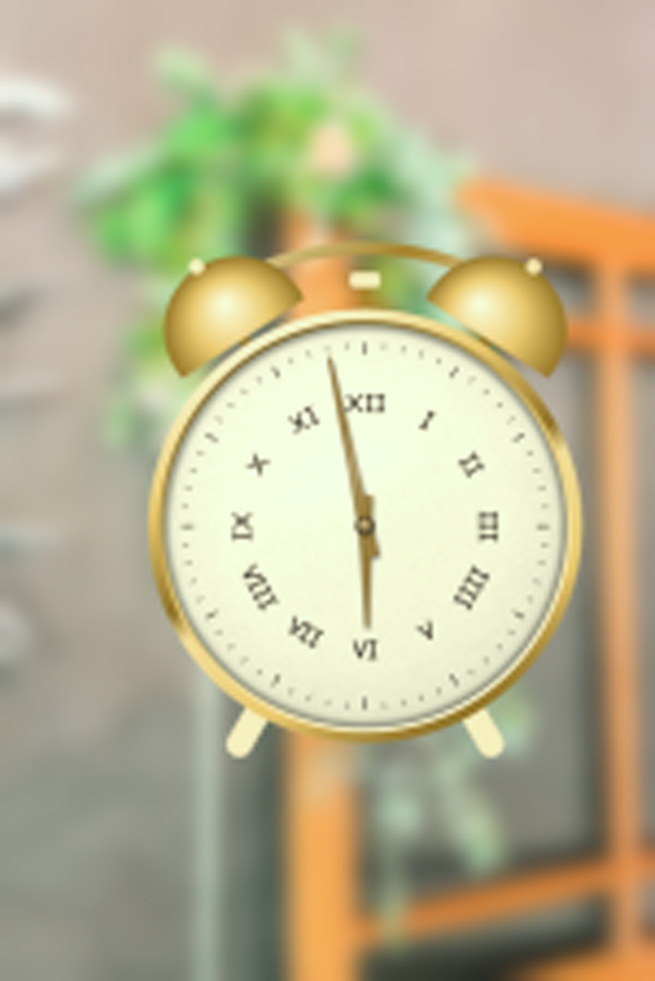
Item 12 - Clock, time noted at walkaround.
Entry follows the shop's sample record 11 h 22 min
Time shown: 5 h 58 min
